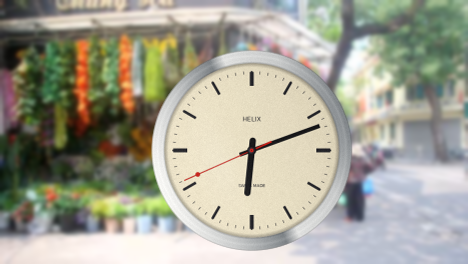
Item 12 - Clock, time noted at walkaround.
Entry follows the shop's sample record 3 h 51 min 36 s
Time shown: 6 h 11 min 41 s
